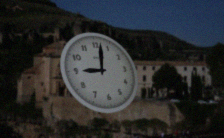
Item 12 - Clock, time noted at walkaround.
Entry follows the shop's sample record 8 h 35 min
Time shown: 9 h 02 min
